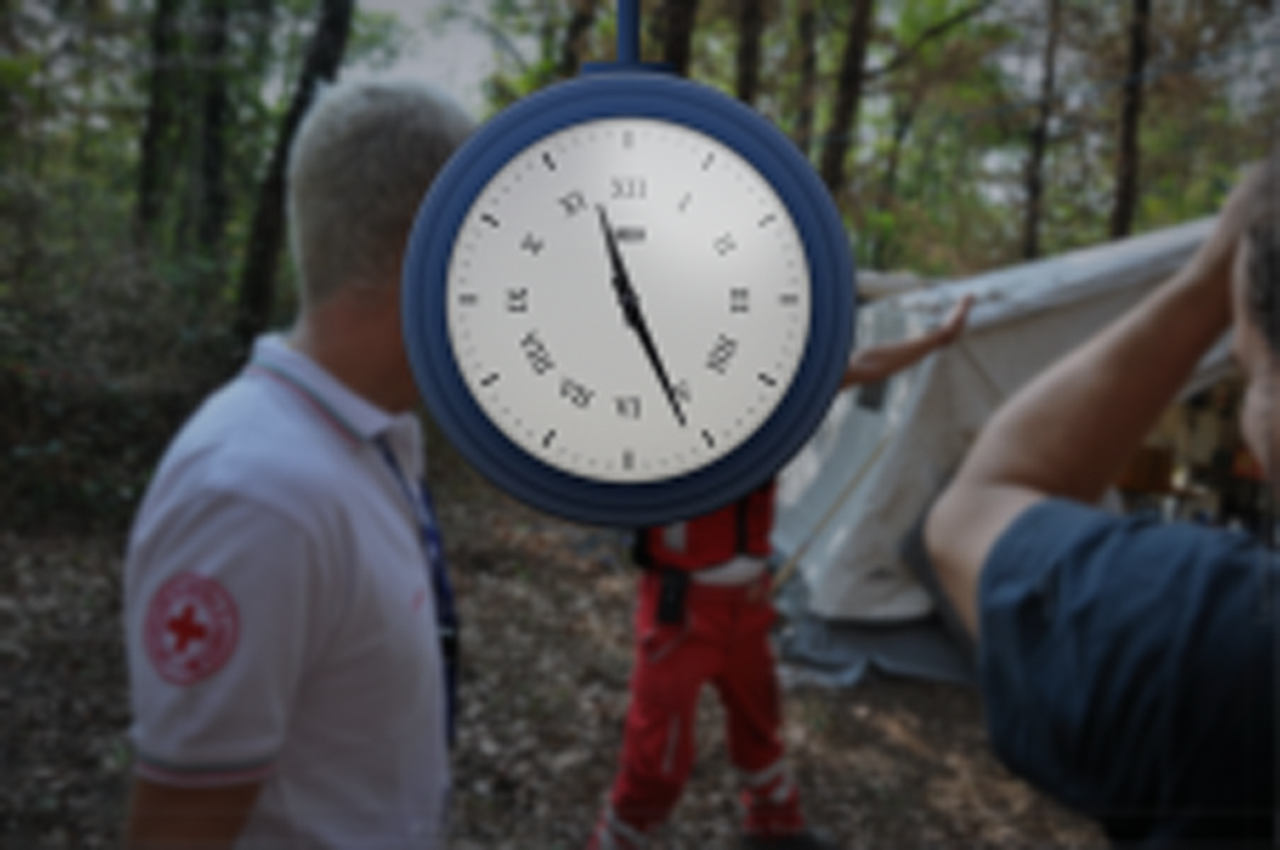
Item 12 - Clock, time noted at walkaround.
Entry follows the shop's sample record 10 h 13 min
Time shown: 11 h 26 min
